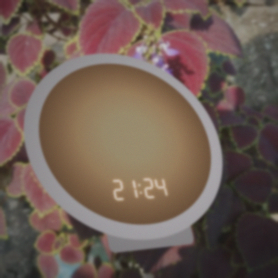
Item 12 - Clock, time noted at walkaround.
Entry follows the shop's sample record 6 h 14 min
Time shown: 21 h 24 min
